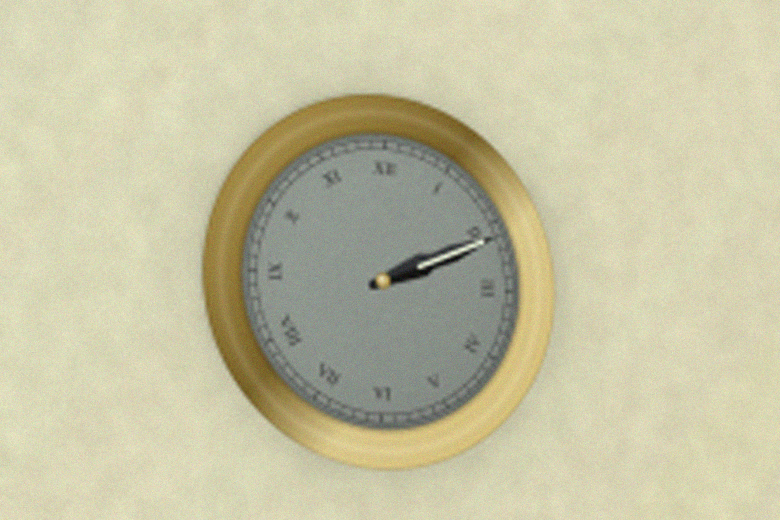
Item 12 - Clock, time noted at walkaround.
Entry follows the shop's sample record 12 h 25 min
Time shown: 2 h 11 min
